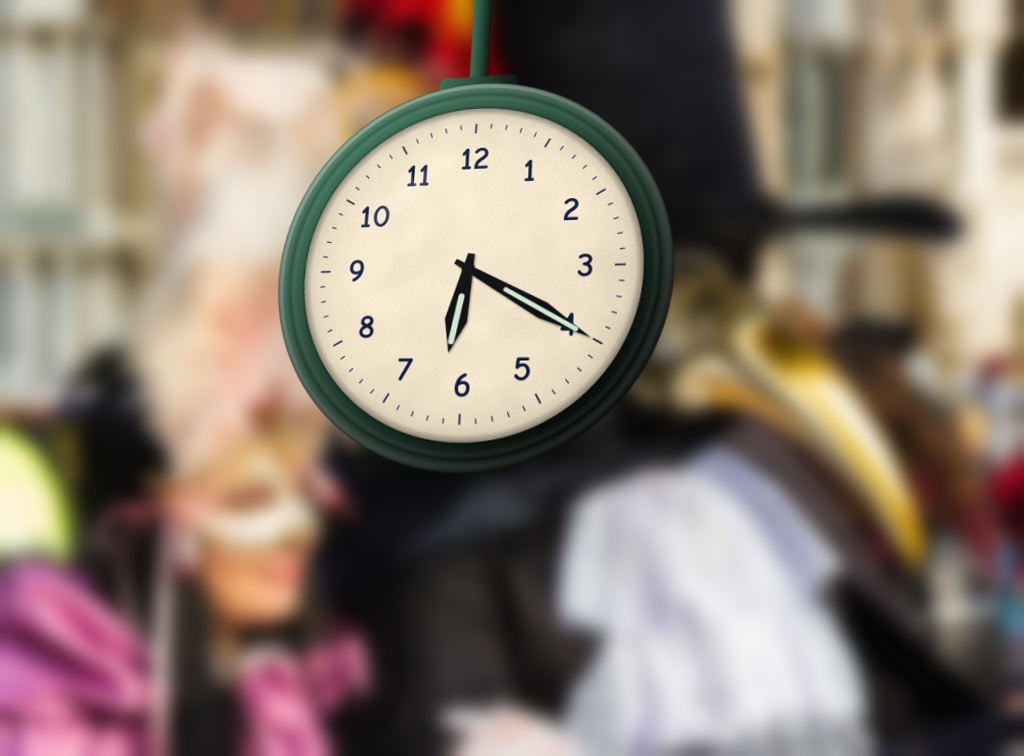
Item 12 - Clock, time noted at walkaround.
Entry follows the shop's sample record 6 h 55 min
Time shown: 6 h 20 min
